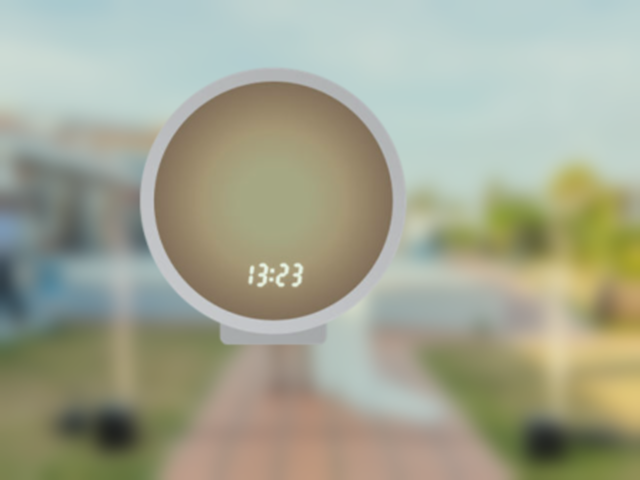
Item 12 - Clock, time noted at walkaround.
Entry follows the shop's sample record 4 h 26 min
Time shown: 13 h 23 min
